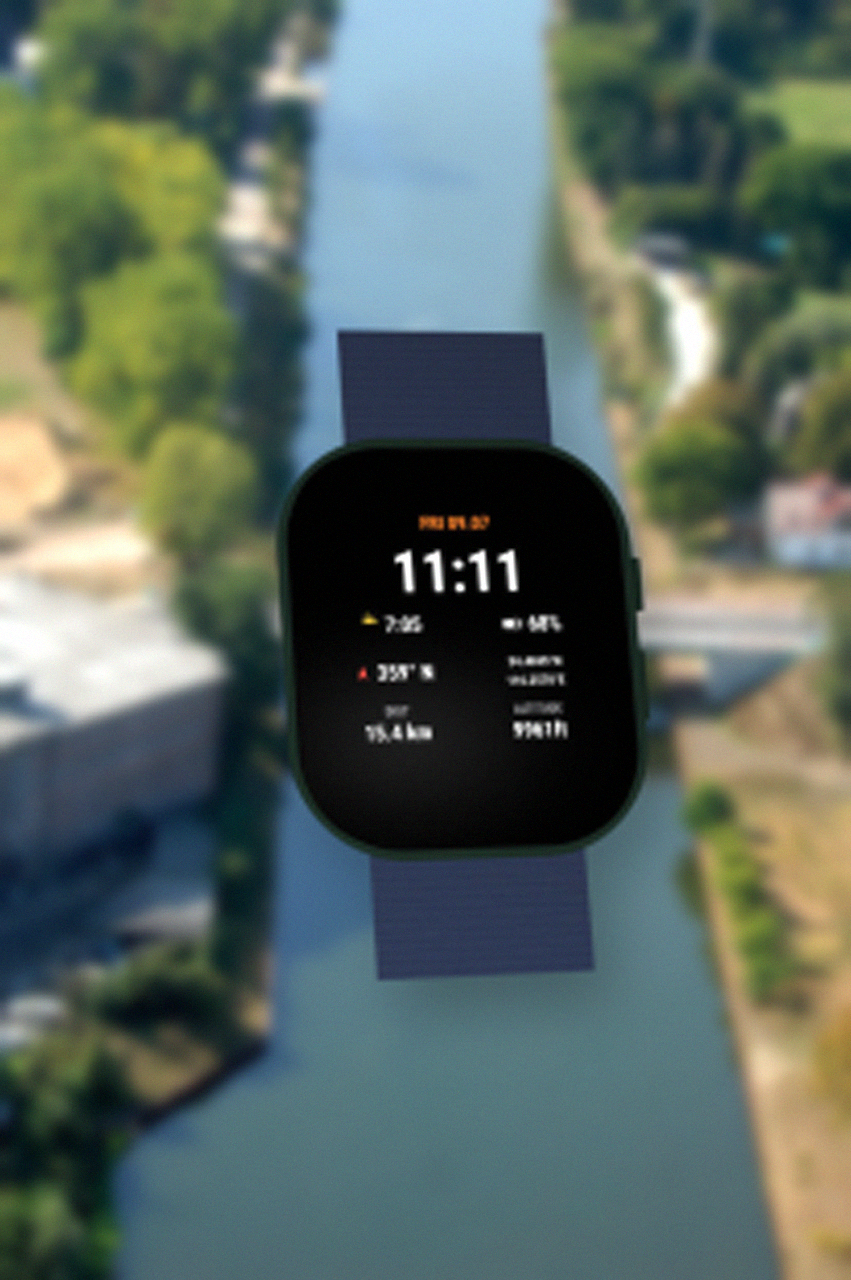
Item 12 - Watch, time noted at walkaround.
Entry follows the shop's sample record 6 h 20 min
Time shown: 11 h 11 min
